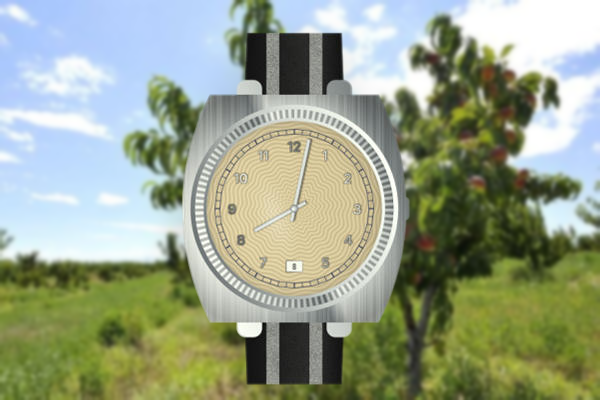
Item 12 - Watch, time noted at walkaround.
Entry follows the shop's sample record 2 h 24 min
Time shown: 8 h 02 min
